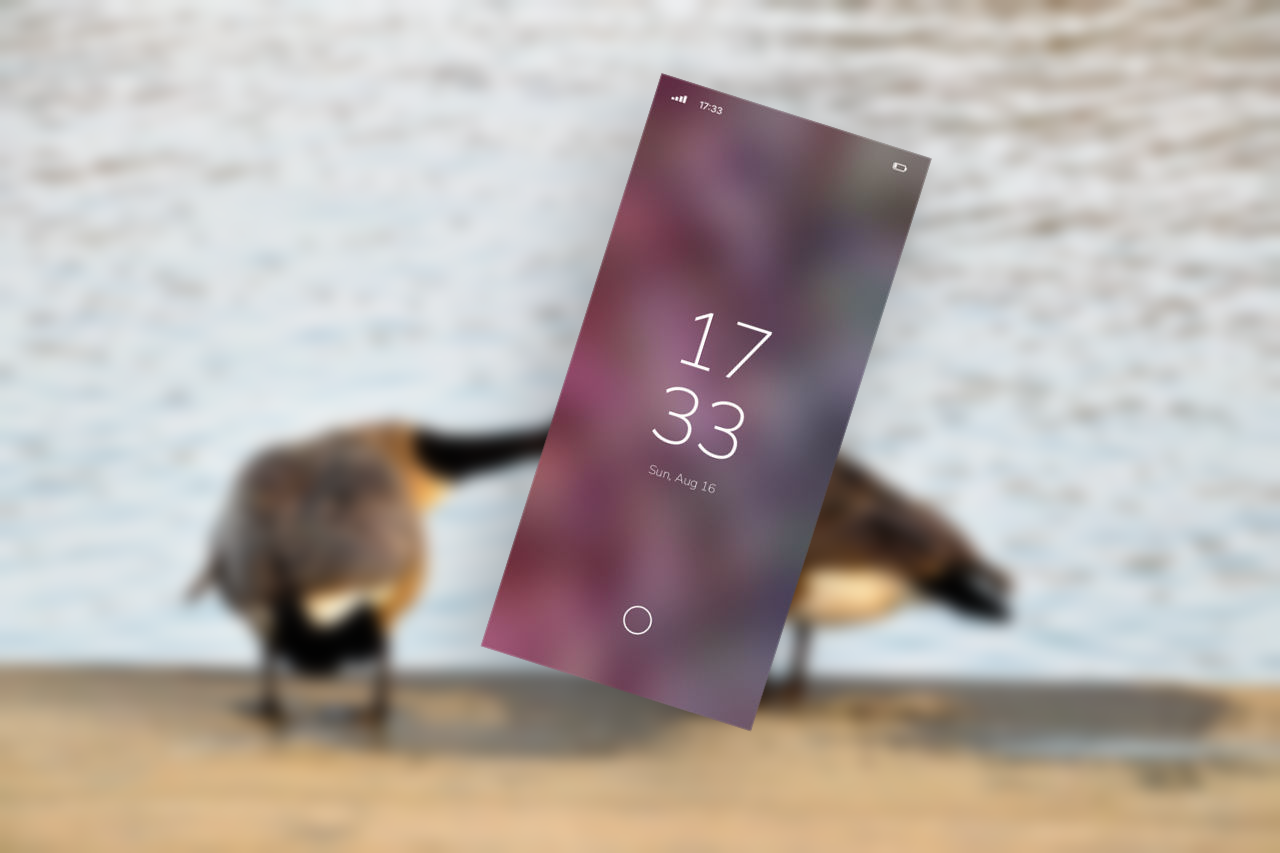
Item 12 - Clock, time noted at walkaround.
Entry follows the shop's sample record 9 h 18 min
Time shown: 17 h 33 min
